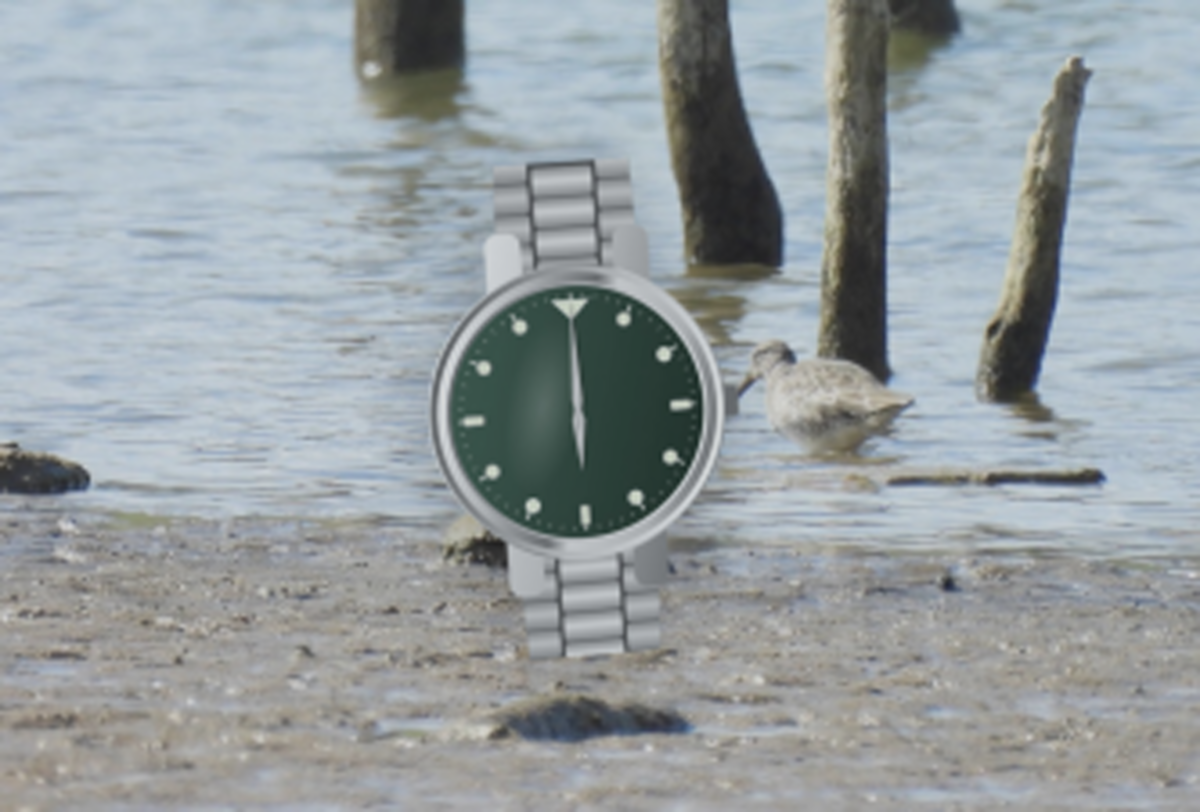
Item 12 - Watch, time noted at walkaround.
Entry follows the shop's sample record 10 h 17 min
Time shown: 6 h 00 min
